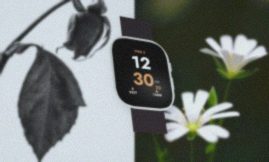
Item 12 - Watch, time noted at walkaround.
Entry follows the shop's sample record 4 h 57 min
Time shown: 12 h 30 min
